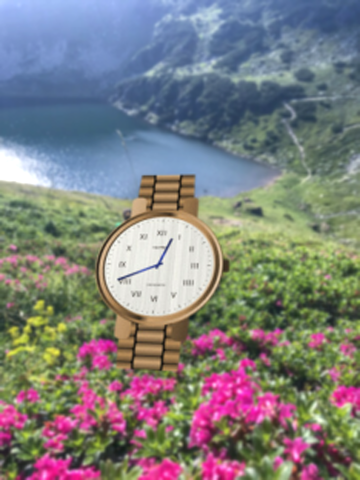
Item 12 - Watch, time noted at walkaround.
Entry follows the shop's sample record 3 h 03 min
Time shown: 12 h 41 min
